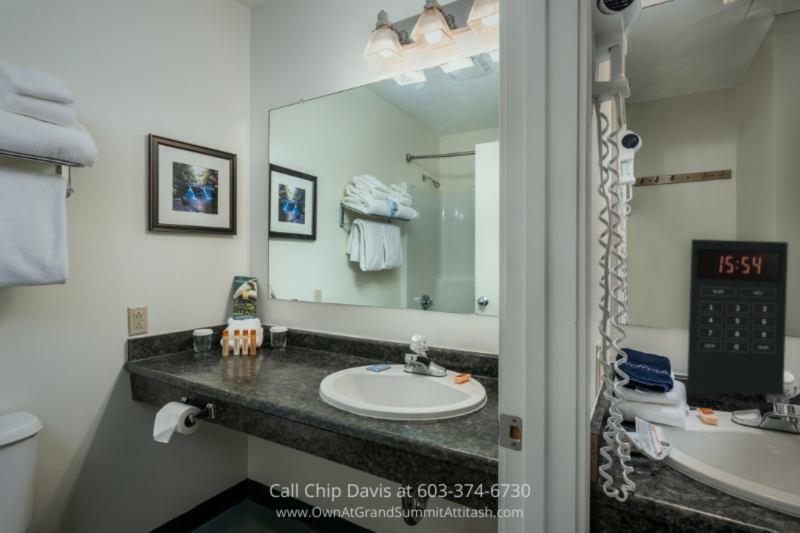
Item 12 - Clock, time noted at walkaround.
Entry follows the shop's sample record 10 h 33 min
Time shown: 15 h 54 min
